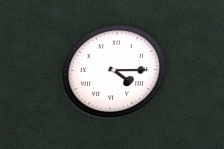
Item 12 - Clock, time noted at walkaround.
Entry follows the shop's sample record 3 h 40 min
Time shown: 4 h 15 min
